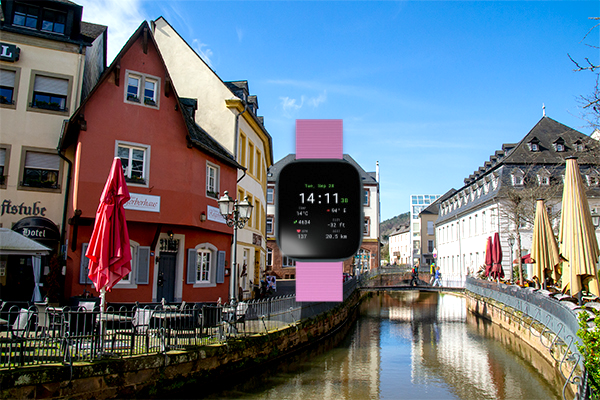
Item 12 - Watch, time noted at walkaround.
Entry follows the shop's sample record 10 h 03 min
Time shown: 14 h 11 min
